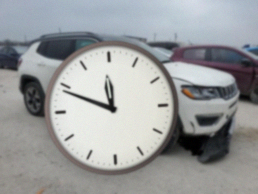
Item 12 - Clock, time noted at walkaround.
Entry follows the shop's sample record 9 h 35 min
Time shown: 11 h 49 min
